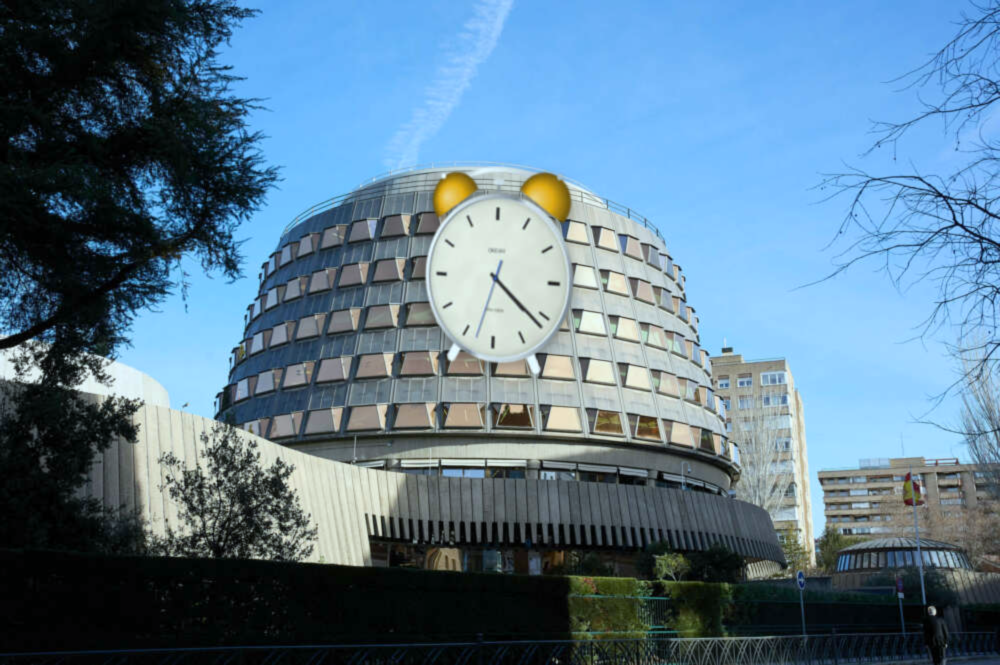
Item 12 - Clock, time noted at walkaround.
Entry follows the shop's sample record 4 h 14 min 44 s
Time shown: 4 h 21 min 33 s
